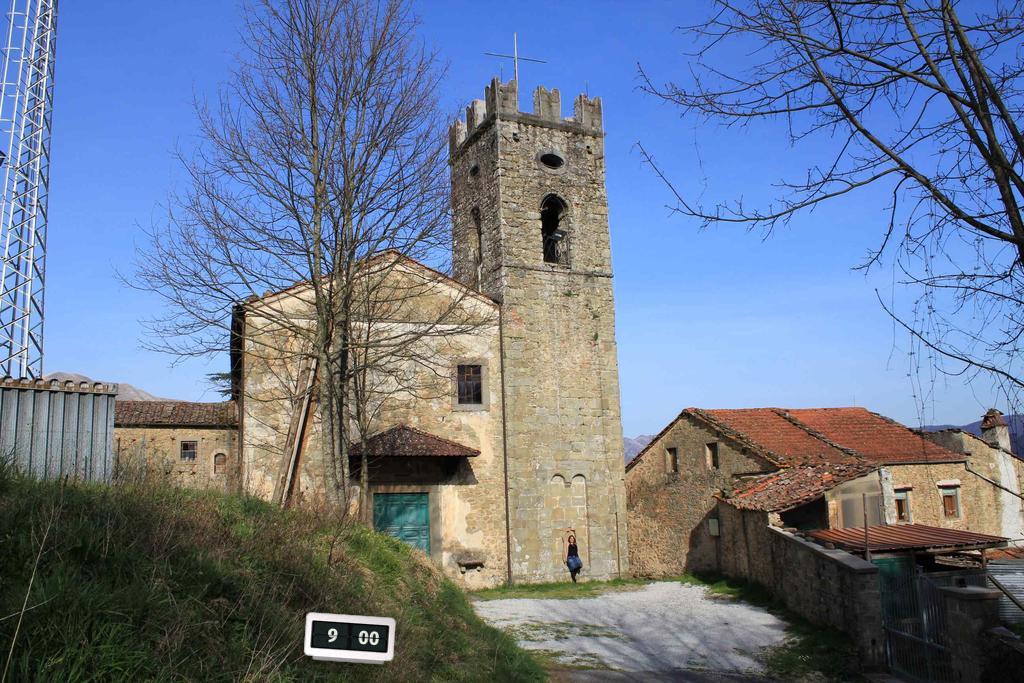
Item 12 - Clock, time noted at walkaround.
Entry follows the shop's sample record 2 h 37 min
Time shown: 9 h 00 min
